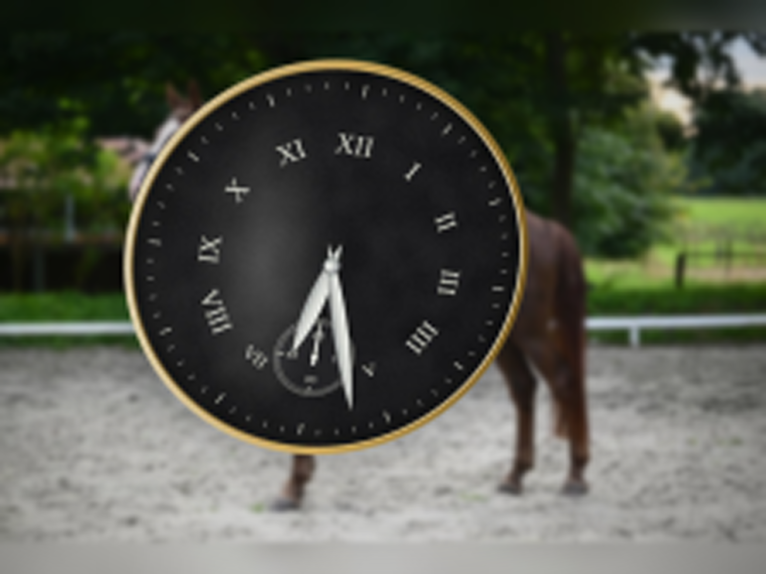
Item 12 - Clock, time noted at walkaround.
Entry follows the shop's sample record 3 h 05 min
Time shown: 6 h 27 min
